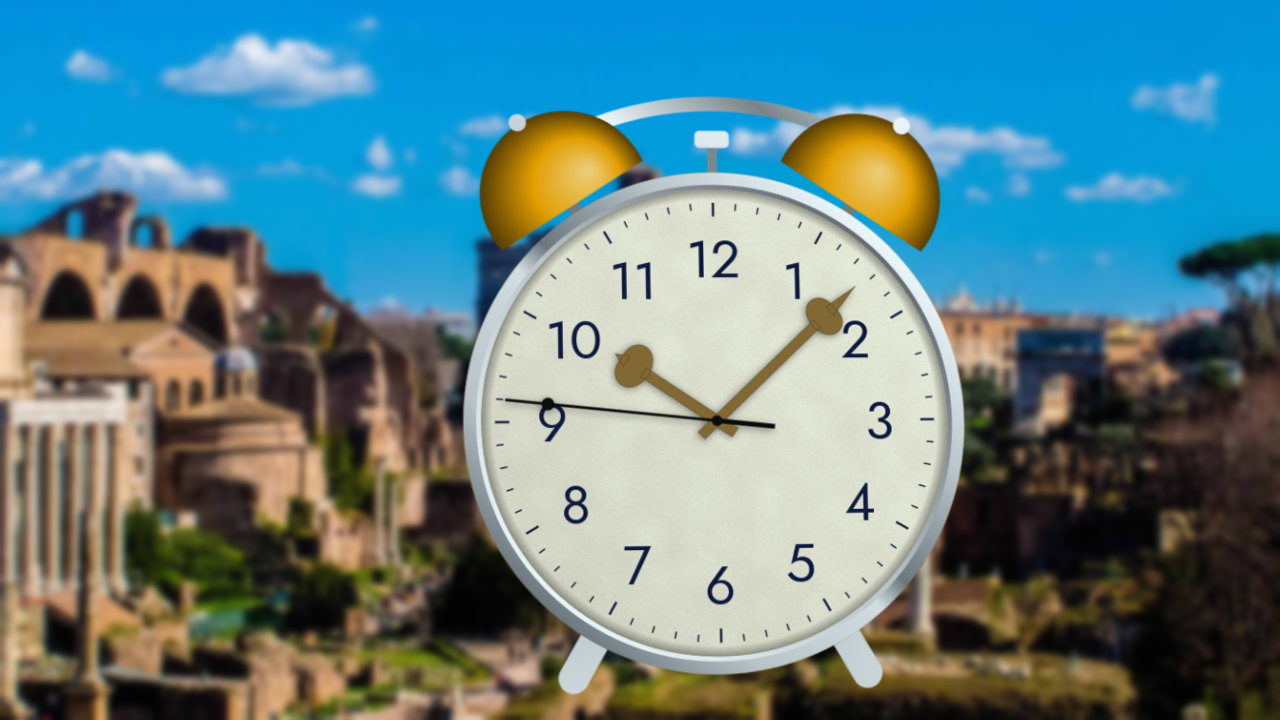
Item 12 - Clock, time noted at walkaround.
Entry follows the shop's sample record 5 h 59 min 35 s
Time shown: 10 h 07 min 46 s
